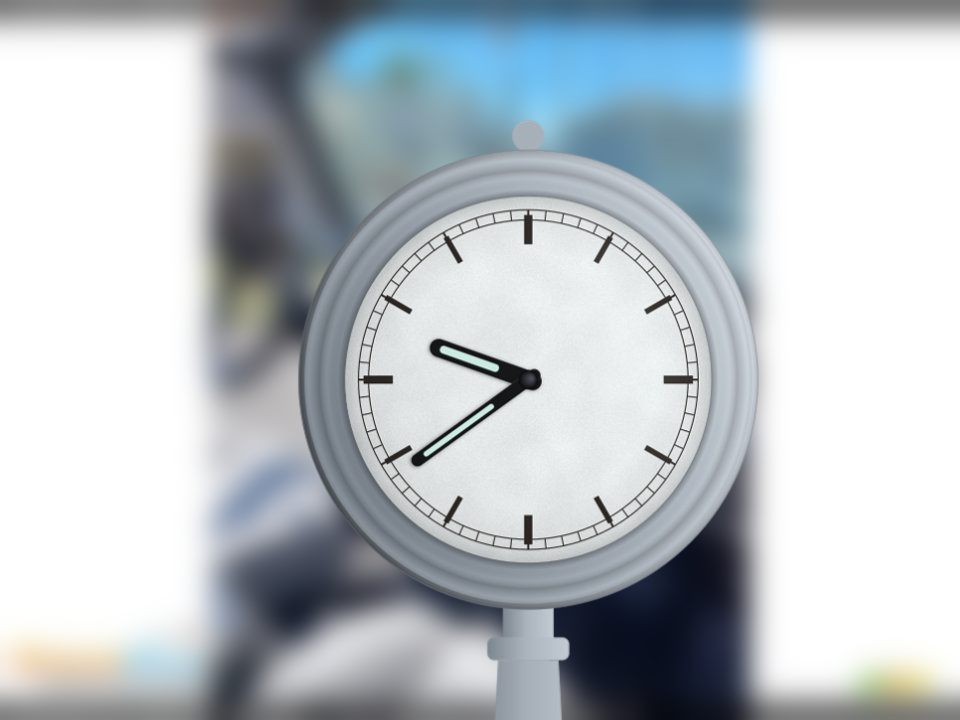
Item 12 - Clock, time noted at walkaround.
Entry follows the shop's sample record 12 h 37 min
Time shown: 9 h 39 min
